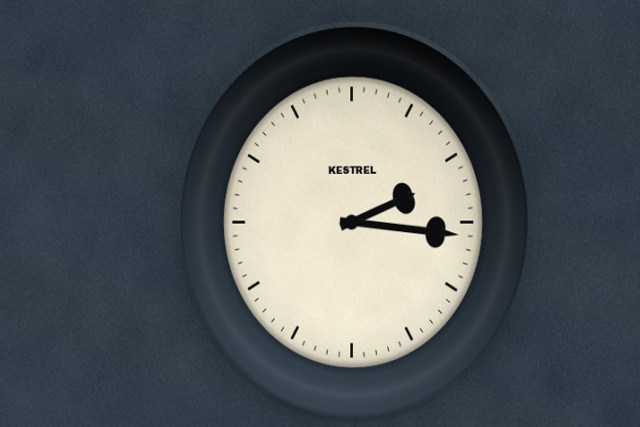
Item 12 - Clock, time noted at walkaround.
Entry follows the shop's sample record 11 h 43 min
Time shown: 2 h 16 min
